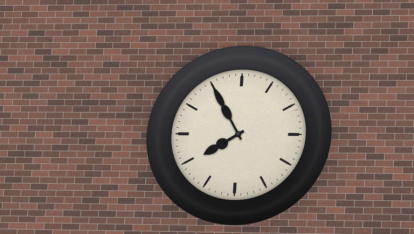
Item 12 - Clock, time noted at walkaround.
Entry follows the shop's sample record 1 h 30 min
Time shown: 7 h 55 min
